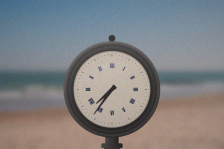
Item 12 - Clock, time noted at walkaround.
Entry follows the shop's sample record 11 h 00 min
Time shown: 7 h 36 min
